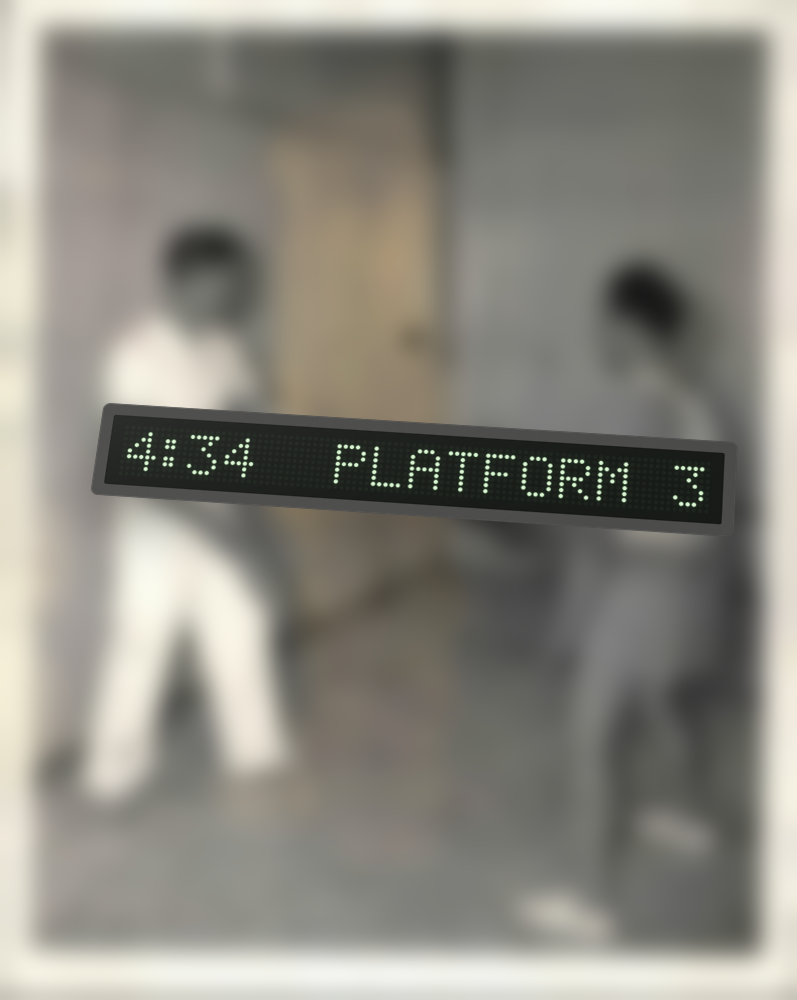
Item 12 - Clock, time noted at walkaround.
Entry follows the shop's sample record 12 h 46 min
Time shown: 4 h 34 min
